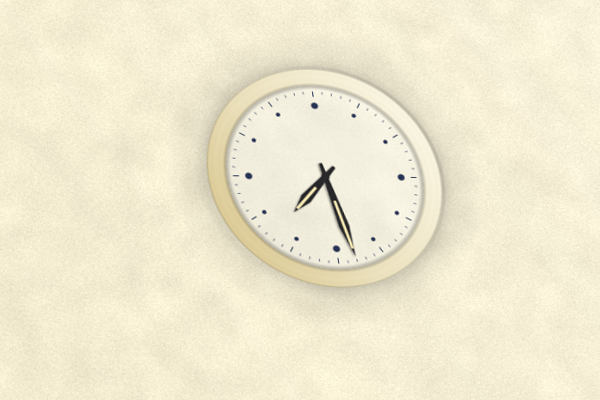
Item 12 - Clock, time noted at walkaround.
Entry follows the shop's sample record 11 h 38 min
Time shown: 7 h 28 min
